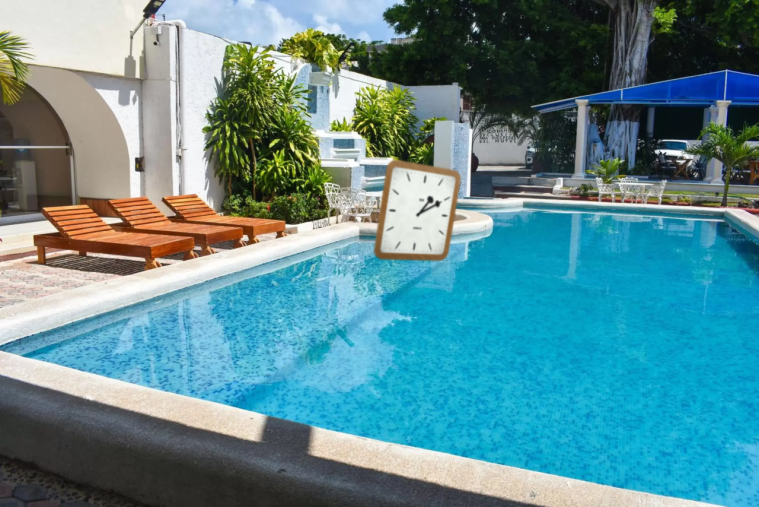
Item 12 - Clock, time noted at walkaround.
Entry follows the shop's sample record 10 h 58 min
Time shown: 1 h 10 min
